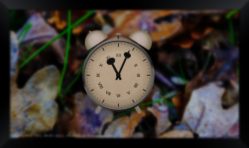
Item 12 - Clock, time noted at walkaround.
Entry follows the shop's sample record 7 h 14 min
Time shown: 11 h 04 min
